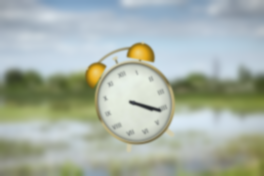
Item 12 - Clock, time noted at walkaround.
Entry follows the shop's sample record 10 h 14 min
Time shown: 4 h 21 min
